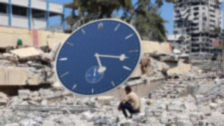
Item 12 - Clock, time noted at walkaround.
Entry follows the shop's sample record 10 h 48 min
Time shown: 5 h 17 min
